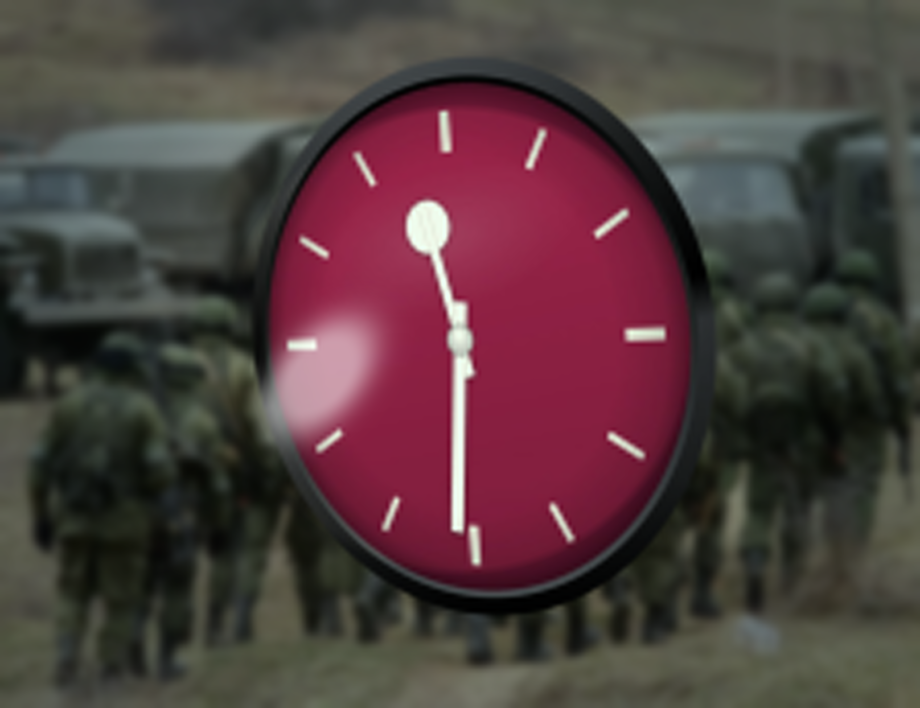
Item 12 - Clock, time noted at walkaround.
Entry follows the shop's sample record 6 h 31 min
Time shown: 11 h 31 min
